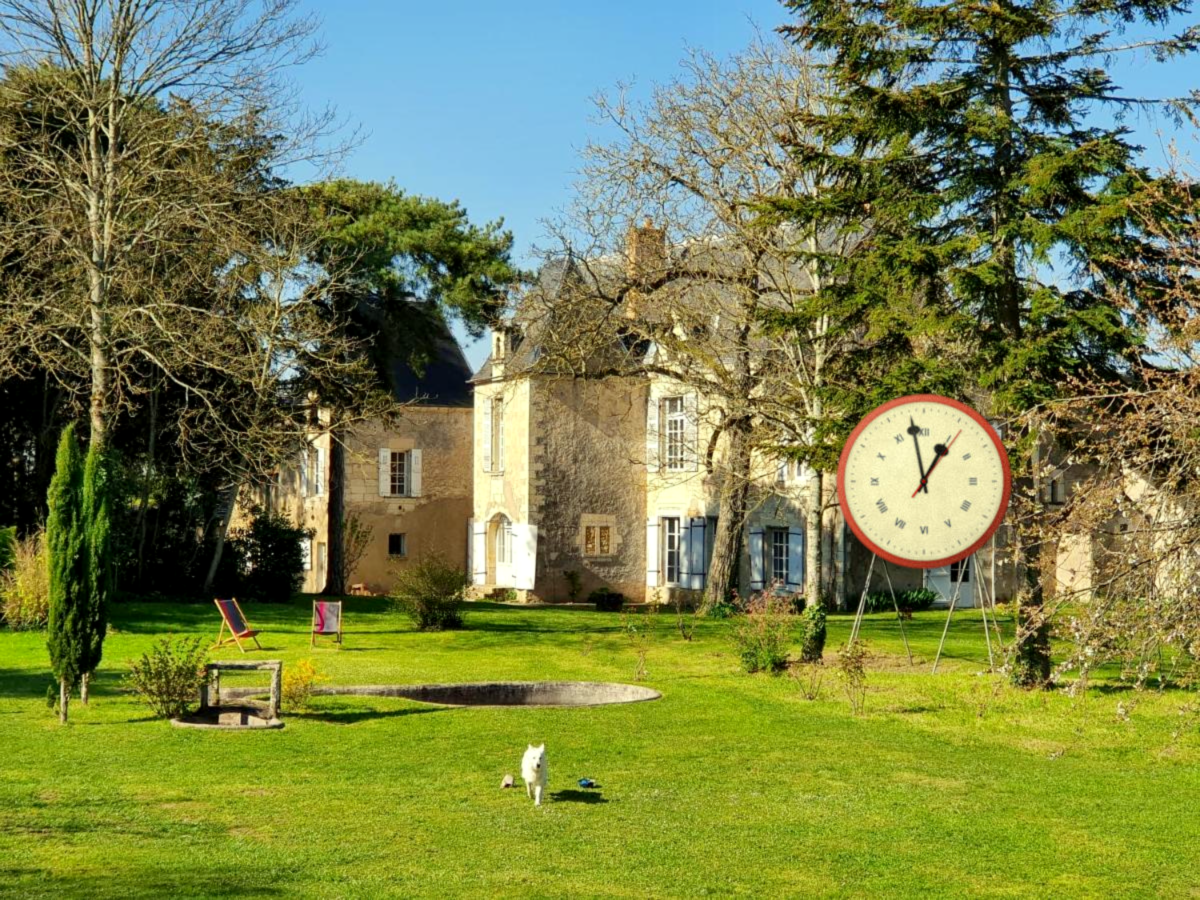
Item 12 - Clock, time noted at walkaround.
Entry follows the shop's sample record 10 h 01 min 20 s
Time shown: 12 h 58 min 06 s
